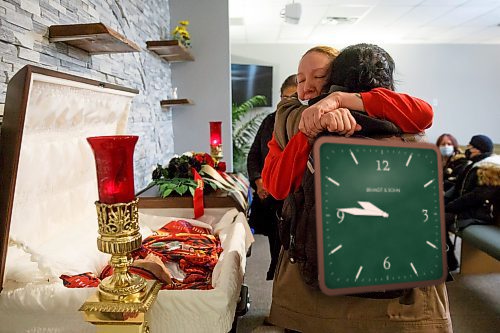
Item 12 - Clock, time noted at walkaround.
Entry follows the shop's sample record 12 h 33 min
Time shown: 9 h 46 min
